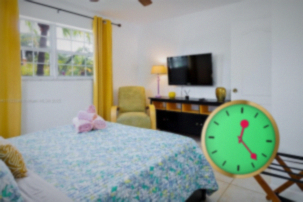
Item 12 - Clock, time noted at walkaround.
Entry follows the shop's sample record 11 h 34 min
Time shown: 12 h 23 min
